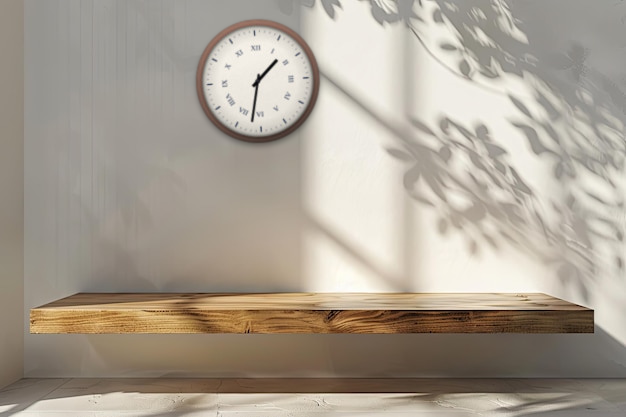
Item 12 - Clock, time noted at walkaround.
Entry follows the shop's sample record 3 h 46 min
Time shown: 1 h 32 min
